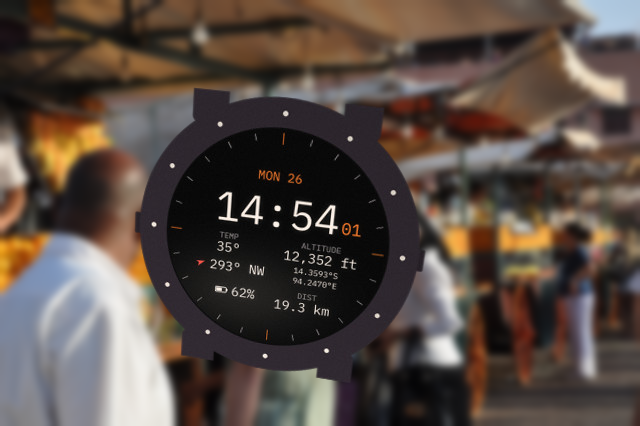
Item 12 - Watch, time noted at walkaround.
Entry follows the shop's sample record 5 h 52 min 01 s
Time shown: 14 h 54 min 01 s
